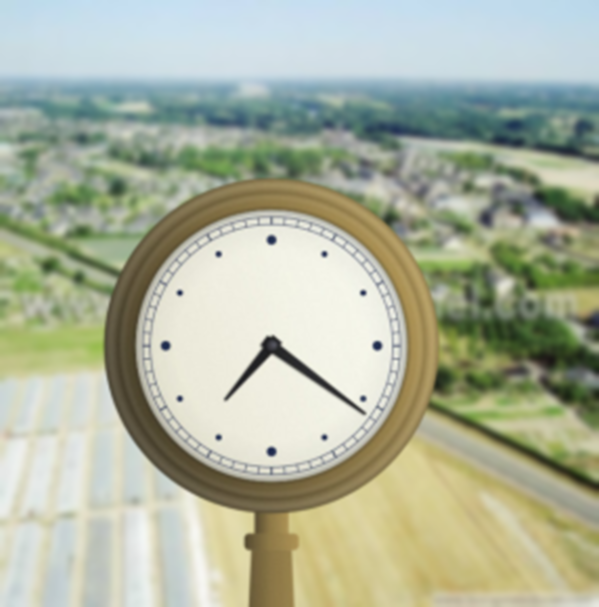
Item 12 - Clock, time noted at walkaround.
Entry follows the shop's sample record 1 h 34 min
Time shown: 7 h 21 min
